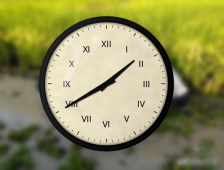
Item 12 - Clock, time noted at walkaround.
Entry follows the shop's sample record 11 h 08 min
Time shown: 1 h 40 min
